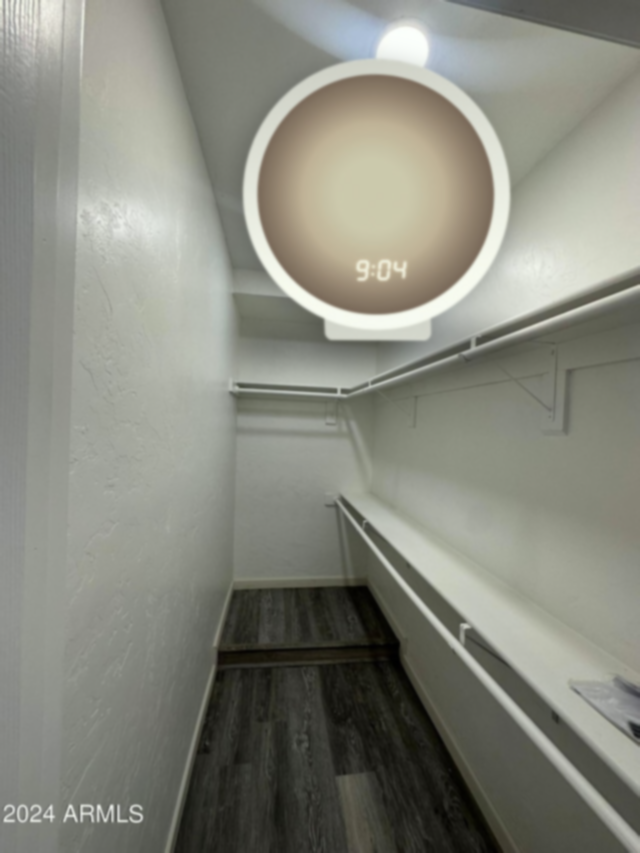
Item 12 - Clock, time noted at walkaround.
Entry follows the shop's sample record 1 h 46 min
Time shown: 9 h 04 min
